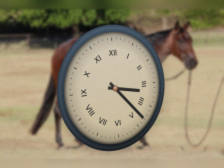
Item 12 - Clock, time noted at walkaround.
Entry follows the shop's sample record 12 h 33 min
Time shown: 3 h 23 min
